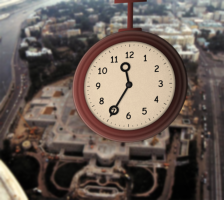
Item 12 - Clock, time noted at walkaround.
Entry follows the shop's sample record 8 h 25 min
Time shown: 11 h 35 min
